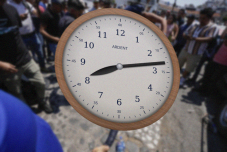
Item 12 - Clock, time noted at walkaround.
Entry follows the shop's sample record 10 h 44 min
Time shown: 8 h 13 min
